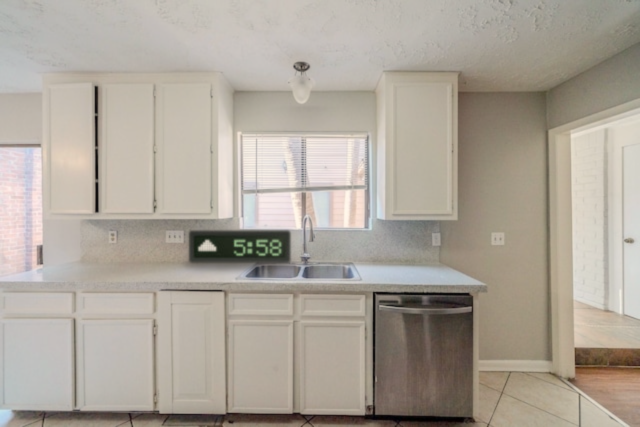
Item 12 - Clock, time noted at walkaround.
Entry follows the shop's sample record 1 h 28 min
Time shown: 5 h 58 min
